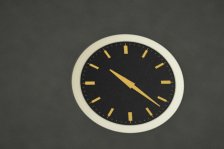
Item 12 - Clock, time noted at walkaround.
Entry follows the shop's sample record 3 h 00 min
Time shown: 10 h 22 min
